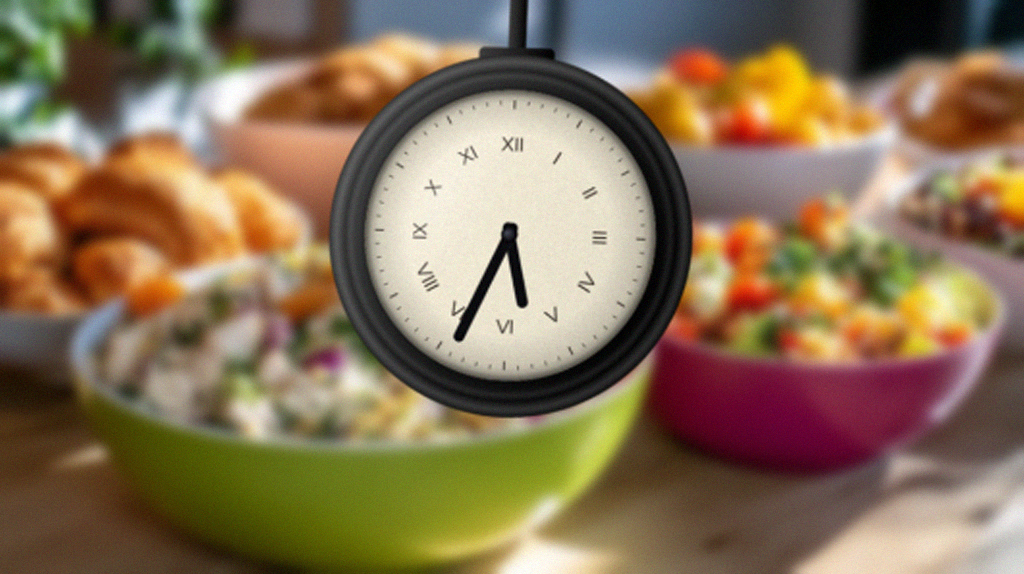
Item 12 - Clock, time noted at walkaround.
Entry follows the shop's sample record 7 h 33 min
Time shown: 5 h 34 min
